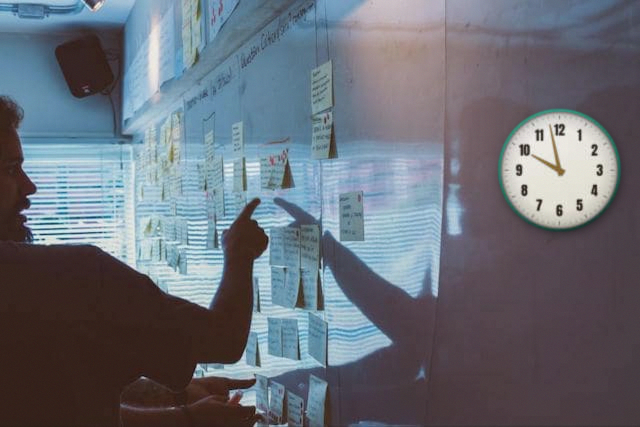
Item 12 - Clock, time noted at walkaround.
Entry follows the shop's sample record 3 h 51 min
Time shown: 9 h 58 min
